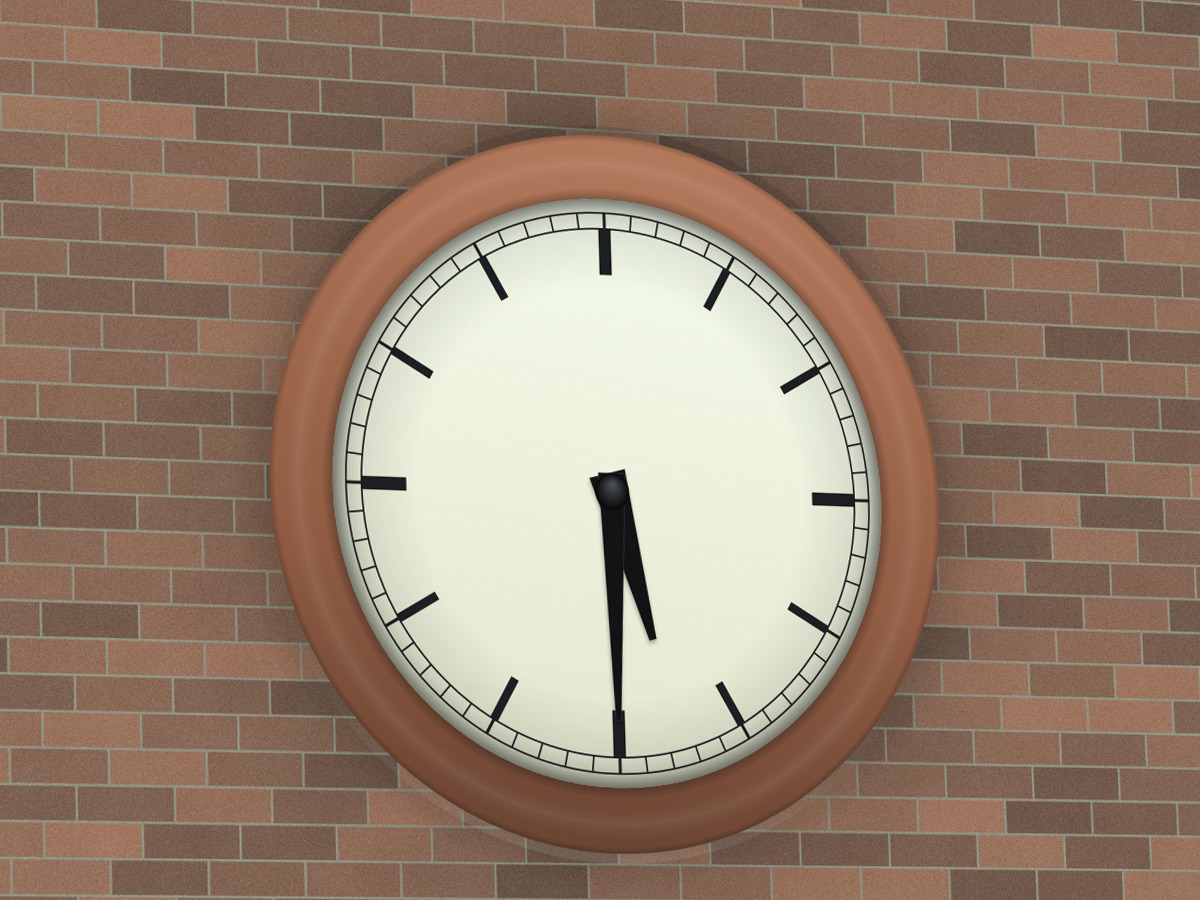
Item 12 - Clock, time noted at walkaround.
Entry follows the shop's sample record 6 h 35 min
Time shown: 5 h 30 min
